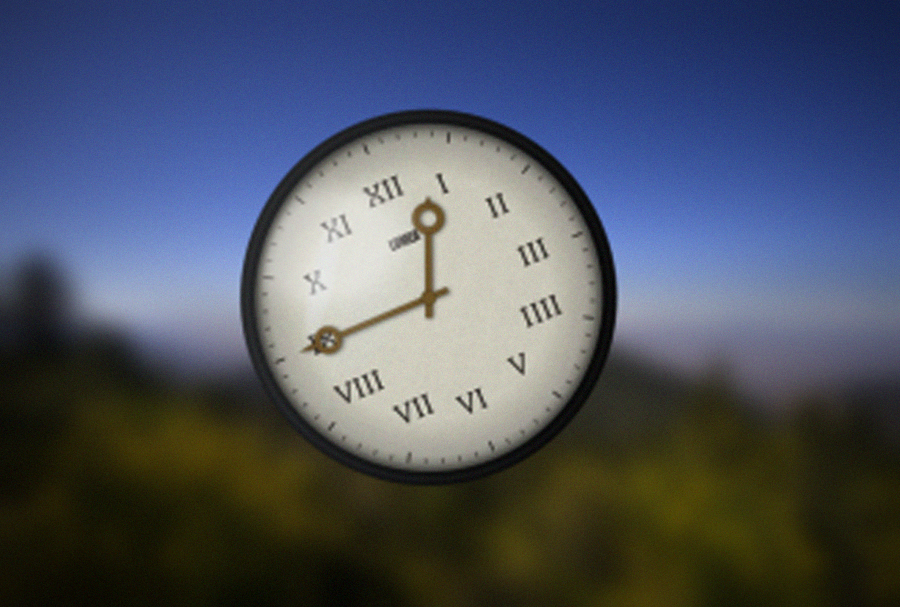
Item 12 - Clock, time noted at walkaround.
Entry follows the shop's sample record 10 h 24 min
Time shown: 12 h 45 min
